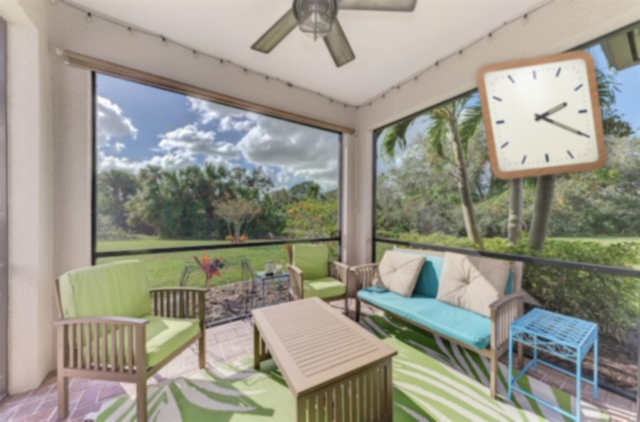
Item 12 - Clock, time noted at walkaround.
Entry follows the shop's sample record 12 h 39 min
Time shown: 2 h 20 min
